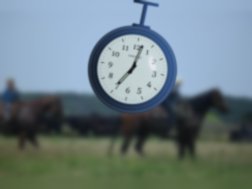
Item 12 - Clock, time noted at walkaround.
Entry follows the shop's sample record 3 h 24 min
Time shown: 7 h 02 min
